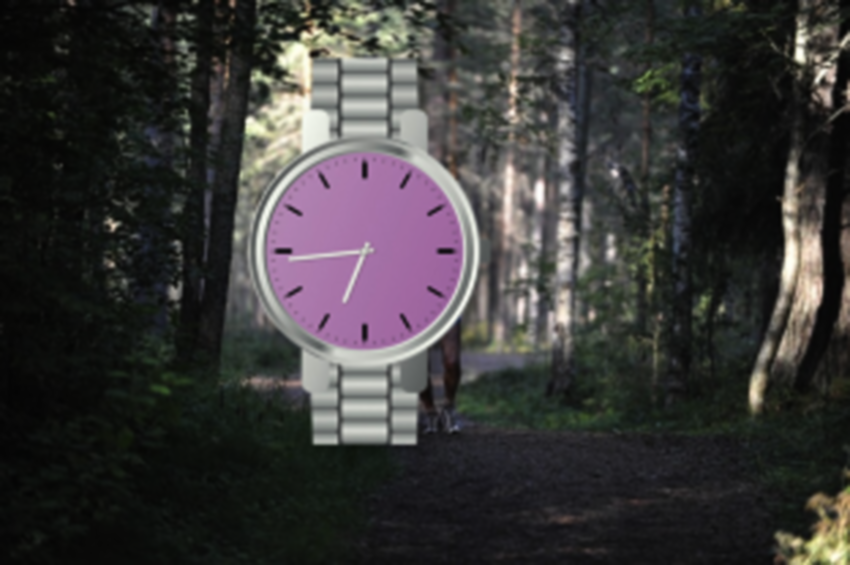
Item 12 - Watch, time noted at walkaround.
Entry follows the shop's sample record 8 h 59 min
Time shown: 6 h 44 min
